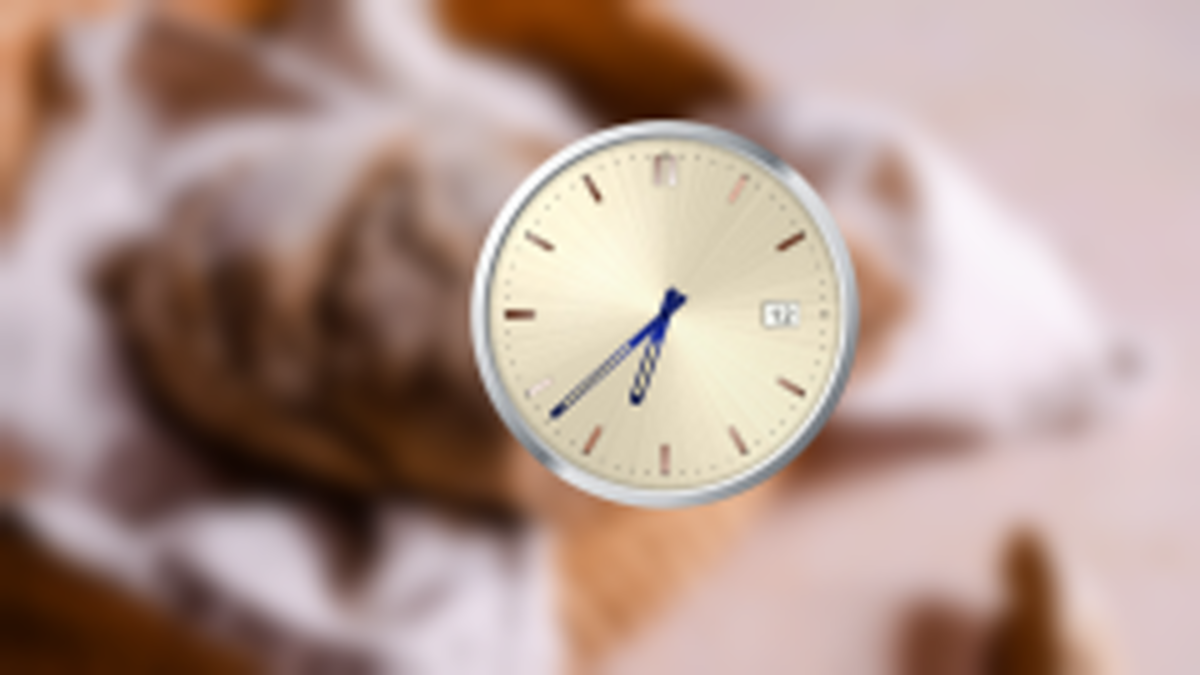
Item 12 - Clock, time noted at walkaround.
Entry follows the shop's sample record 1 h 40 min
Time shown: 6 h 38 min
